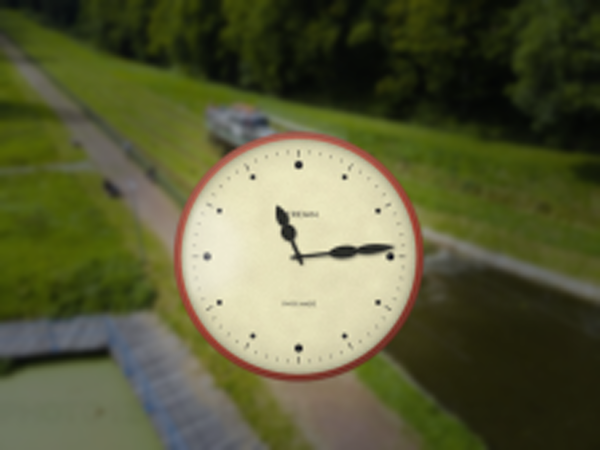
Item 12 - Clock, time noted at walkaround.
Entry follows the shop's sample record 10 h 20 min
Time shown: 11 h 14 min
